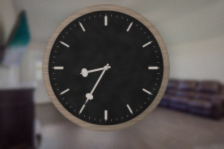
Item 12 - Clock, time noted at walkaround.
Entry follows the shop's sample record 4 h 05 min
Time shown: 8 h 35 min
